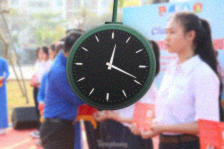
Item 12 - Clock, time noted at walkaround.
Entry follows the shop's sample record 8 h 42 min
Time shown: 12 h 19 min
